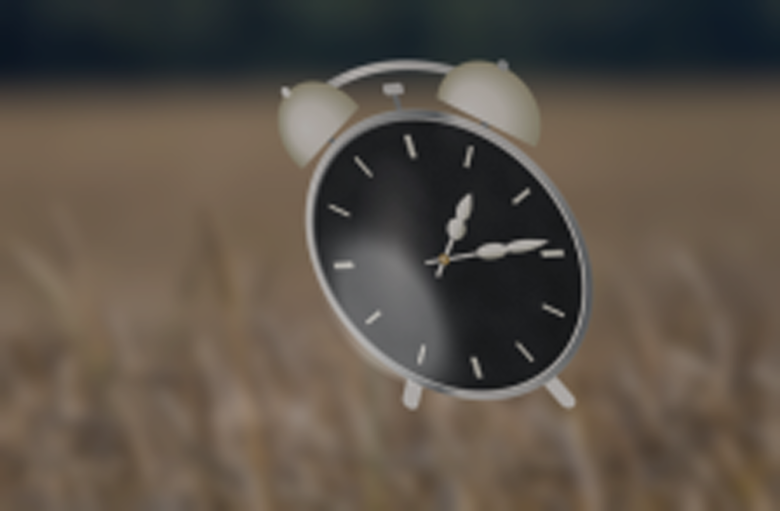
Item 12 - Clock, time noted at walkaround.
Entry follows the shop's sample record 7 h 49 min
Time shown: 1 h 14 min
